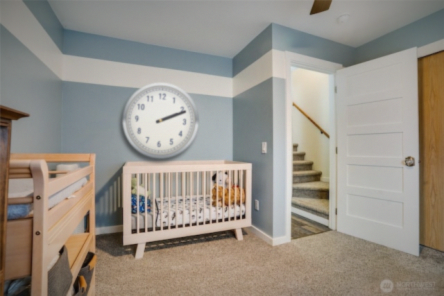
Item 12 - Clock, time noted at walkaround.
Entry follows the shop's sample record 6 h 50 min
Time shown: 2 h 11 min
